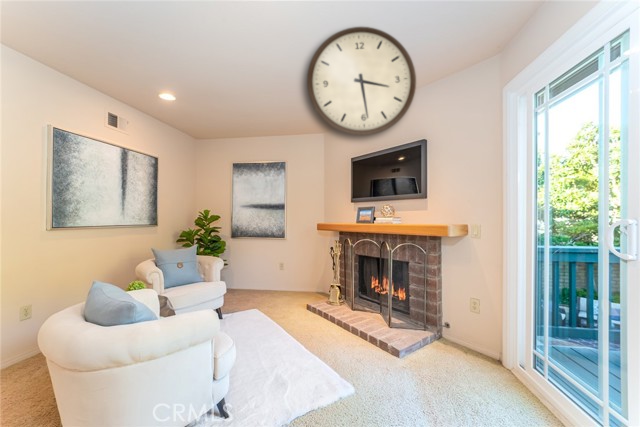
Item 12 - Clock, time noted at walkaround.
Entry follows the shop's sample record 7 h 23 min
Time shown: 3 h 29 min
